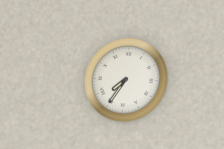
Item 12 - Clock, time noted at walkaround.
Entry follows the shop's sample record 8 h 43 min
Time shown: 7 h 35 min
